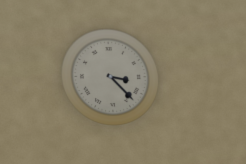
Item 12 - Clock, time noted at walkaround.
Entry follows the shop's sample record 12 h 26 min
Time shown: 3 h 23 min
